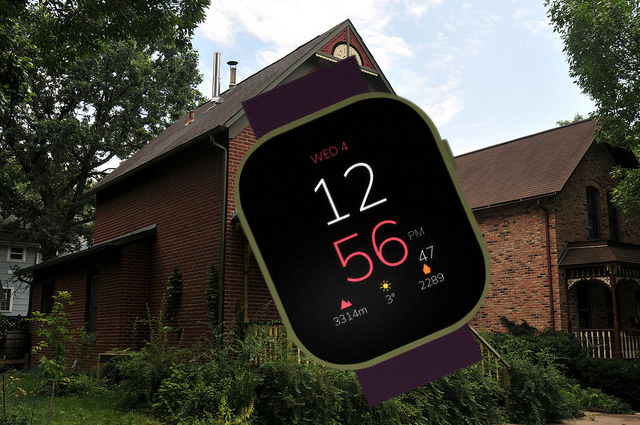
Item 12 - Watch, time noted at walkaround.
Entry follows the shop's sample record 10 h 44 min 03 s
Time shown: 12 h 56 min 47 s
